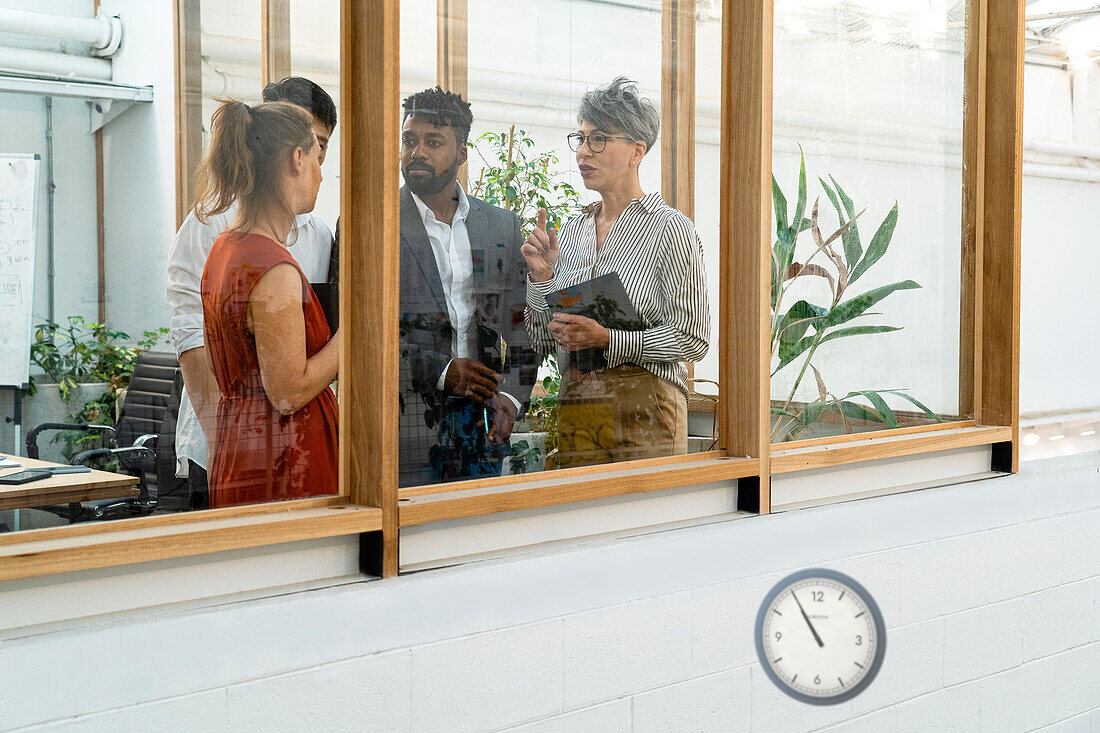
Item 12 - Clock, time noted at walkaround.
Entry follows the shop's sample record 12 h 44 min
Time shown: 10 h 55 min
